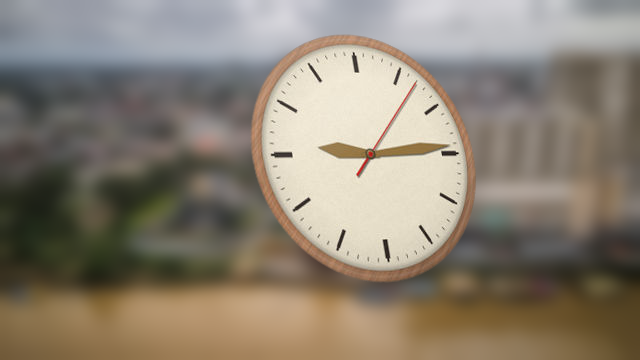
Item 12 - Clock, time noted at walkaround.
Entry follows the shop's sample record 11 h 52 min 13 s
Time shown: 9 h 14 min 07 s
